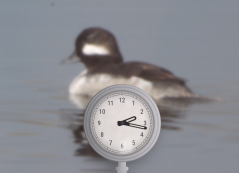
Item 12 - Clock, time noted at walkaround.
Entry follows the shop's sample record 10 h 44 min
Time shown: 2 h 17 min
